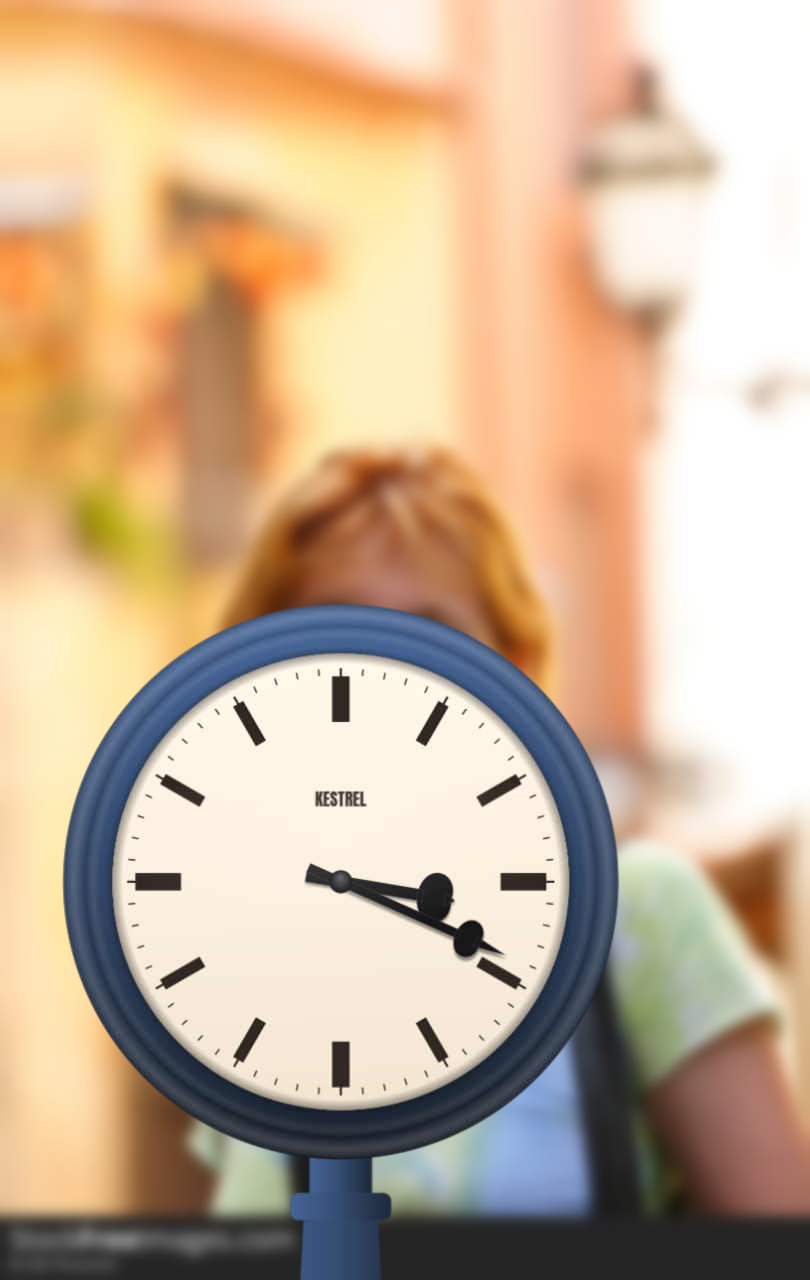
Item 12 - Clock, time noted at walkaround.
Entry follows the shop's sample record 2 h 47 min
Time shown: 3 h 19 min
